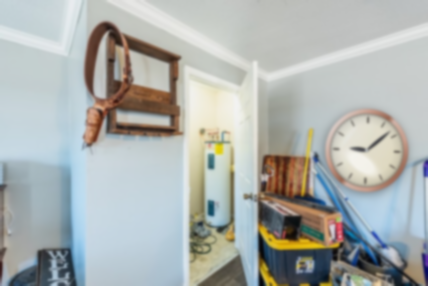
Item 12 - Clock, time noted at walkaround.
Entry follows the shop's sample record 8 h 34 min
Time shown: 9 h 08 min
